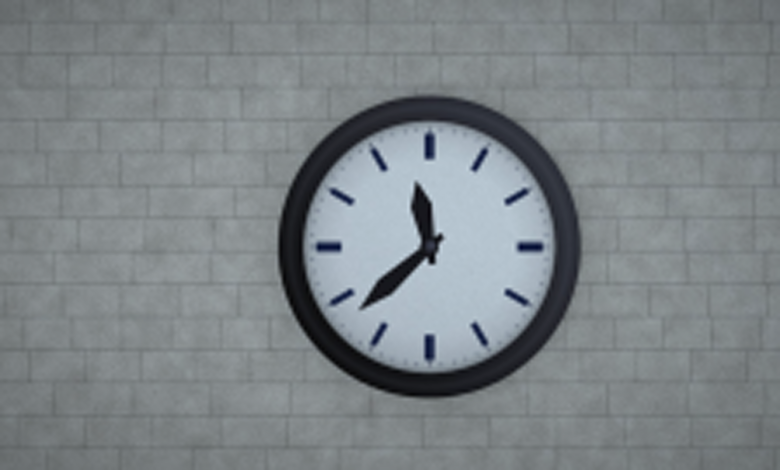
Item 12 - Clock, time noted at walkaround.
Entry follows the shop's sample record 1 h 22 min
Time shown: 11 h 38 min
